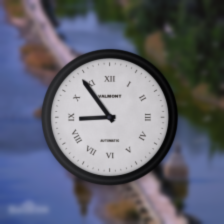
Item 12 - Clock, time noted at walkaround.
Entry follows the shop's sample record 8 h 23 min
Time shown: 8 h 54 min
